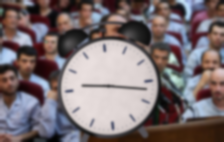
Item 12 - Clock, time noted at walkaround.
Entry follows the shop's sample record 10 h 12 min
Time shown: 9 h 17 min
